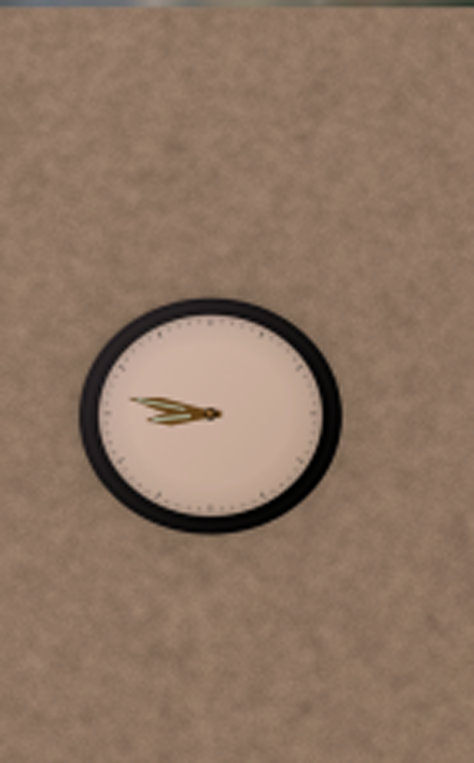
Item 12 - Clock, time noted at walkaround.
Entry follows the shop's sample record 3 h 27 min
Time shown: 8 h 47 min
